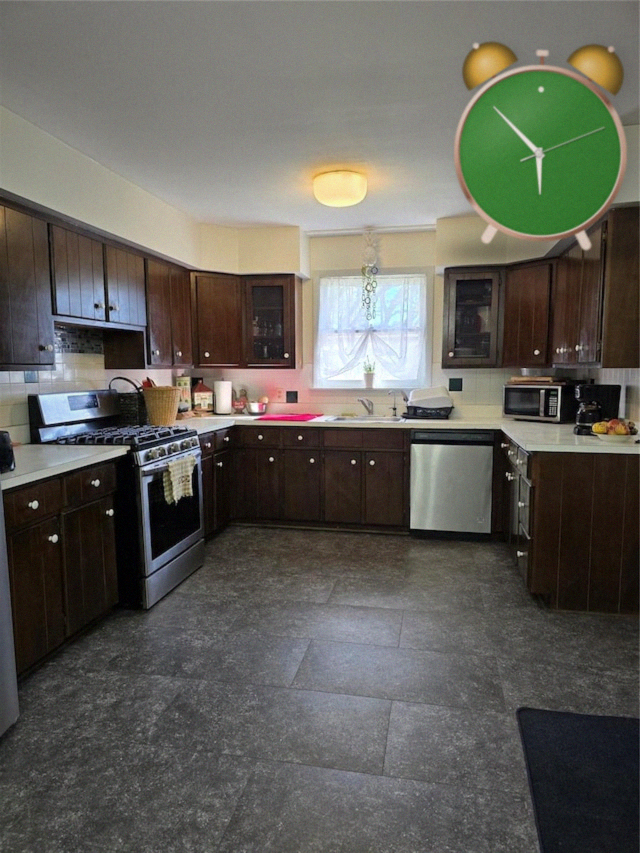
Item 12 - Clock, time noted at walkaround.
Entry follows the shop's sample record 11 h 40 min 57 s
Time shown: 5 h 52 min 11 s
